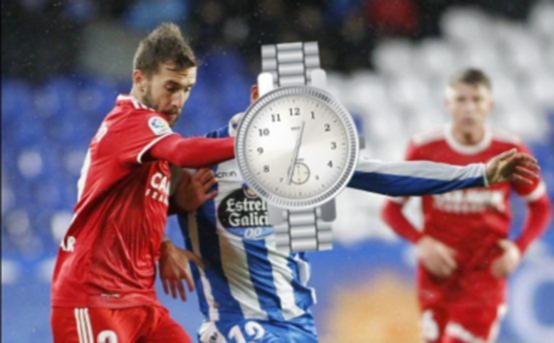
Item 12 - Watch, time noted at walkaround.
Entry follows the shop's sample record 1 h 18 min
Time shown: 12 h 33 min
